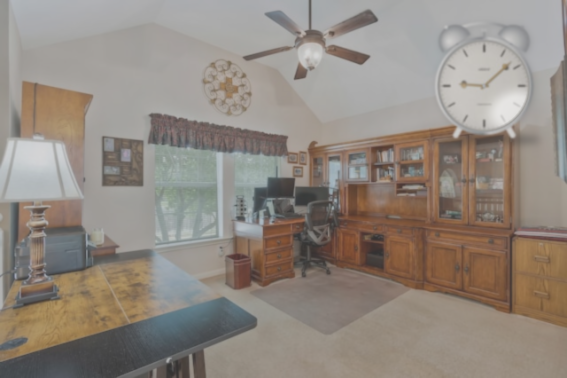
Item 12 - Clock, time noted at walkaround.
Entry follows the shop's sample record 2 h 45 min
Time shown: 9 h 08 min
